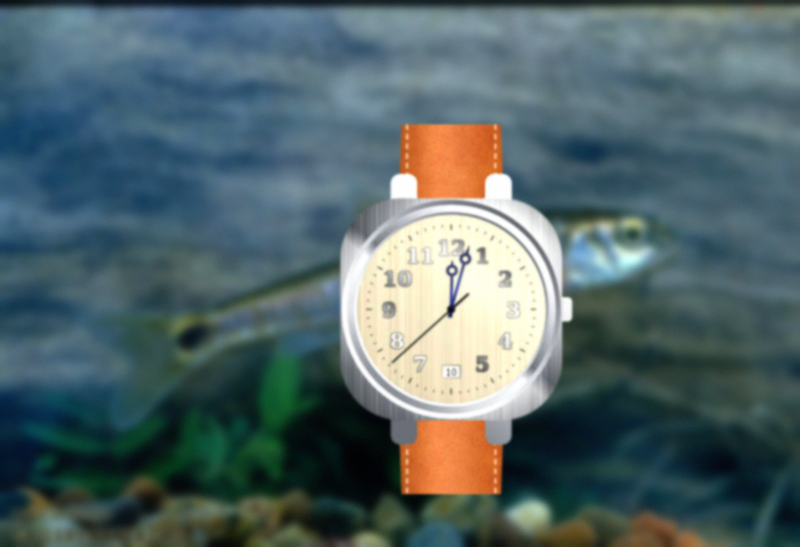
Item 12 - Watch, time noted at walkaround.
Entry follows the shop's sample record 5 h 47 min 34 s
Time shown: 12 h 02 min 38 s
